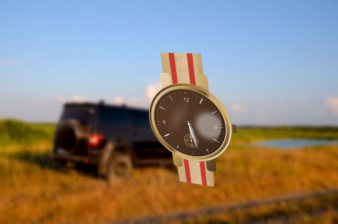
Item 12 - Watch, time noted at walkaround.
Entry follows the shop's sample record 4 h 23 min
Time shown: 5 h 28 min
